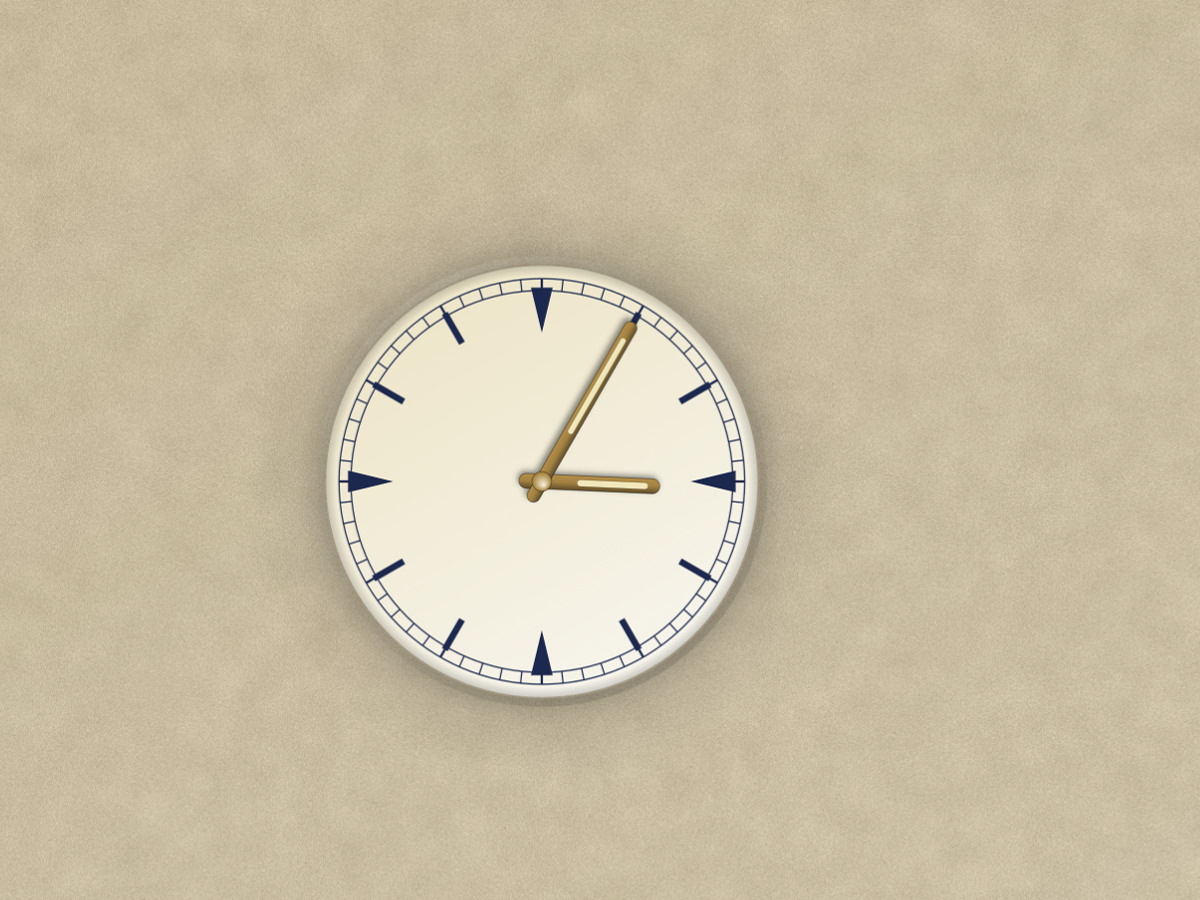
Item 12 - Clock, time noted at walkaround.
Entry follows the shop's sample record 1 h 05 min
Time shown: 3 h 05 min
